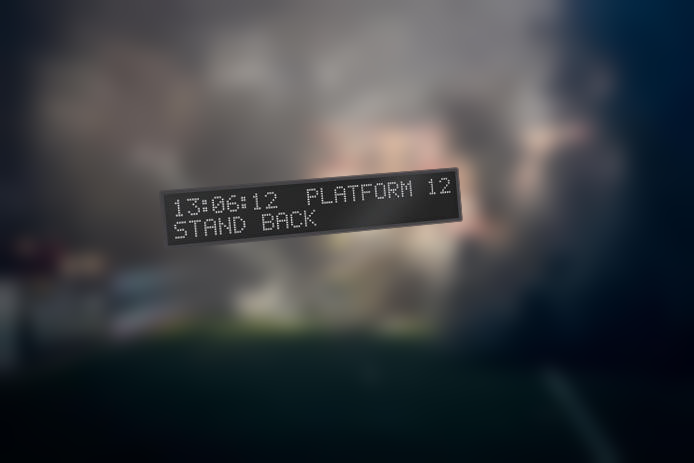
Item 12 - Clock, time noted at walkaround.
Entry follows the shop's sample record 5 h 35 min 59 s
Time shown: 13 h 06 min 12 s
